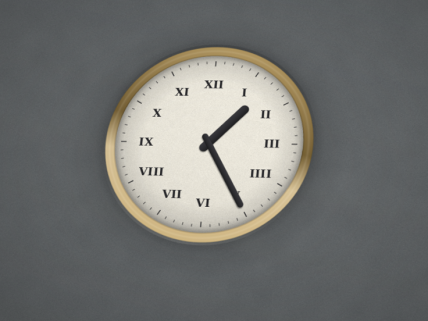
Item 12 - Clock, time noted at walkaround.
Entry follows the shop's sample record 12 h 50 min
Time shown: 1 h 25 min
